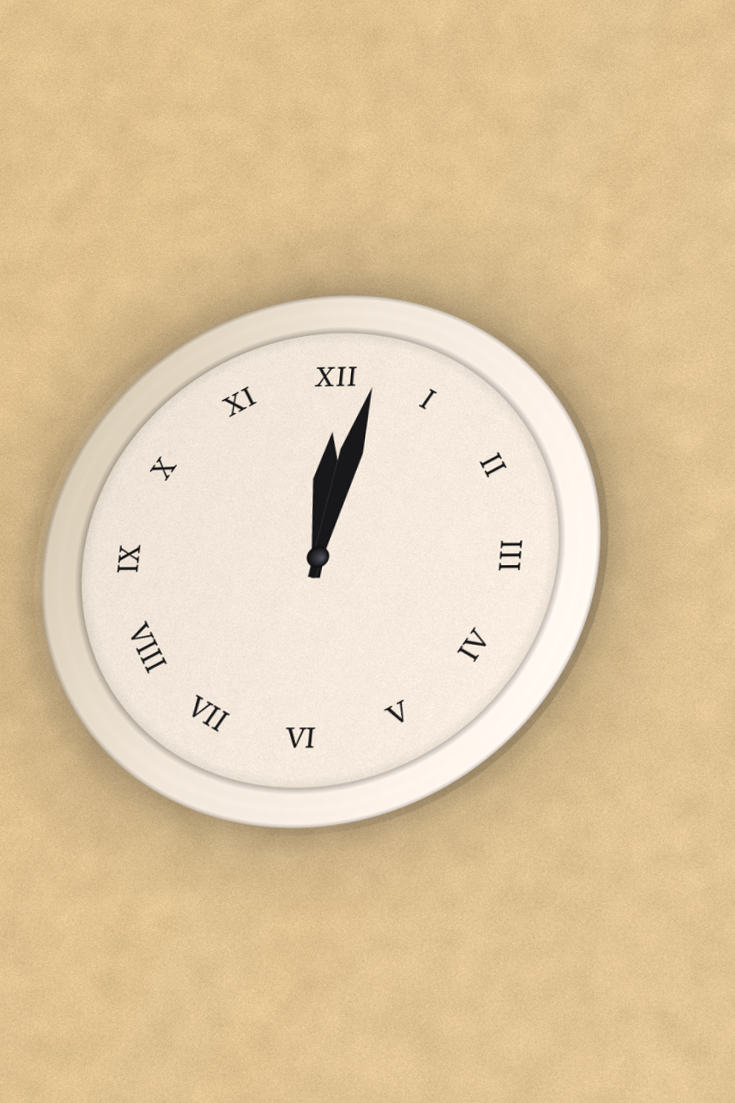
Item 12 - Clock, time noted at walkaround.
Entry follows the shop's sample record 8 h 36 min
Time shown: 12 h 02 min
